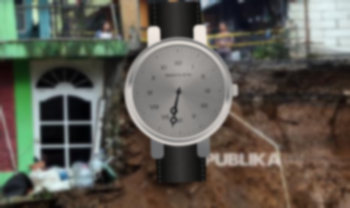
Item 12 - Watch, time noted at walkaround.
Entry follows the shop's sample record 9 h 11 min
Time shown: 6 h 32 min
